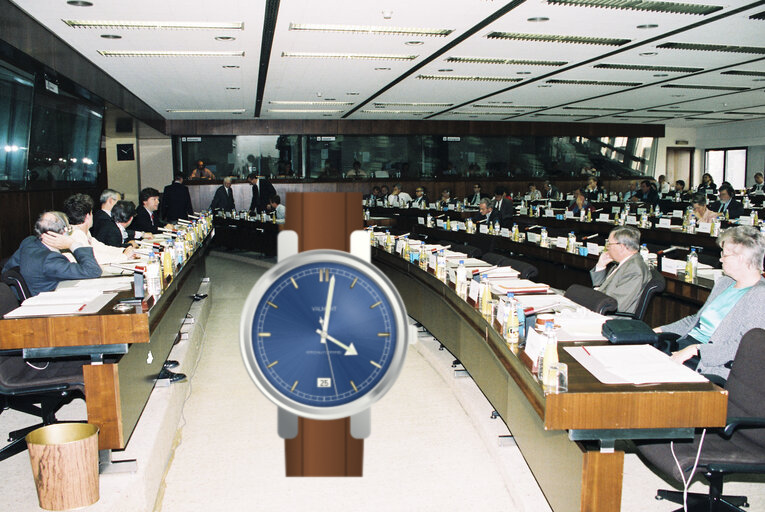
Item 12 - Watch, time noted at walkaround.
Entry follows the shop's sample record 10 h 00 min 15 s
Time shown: 4 h 01 min 28 s
